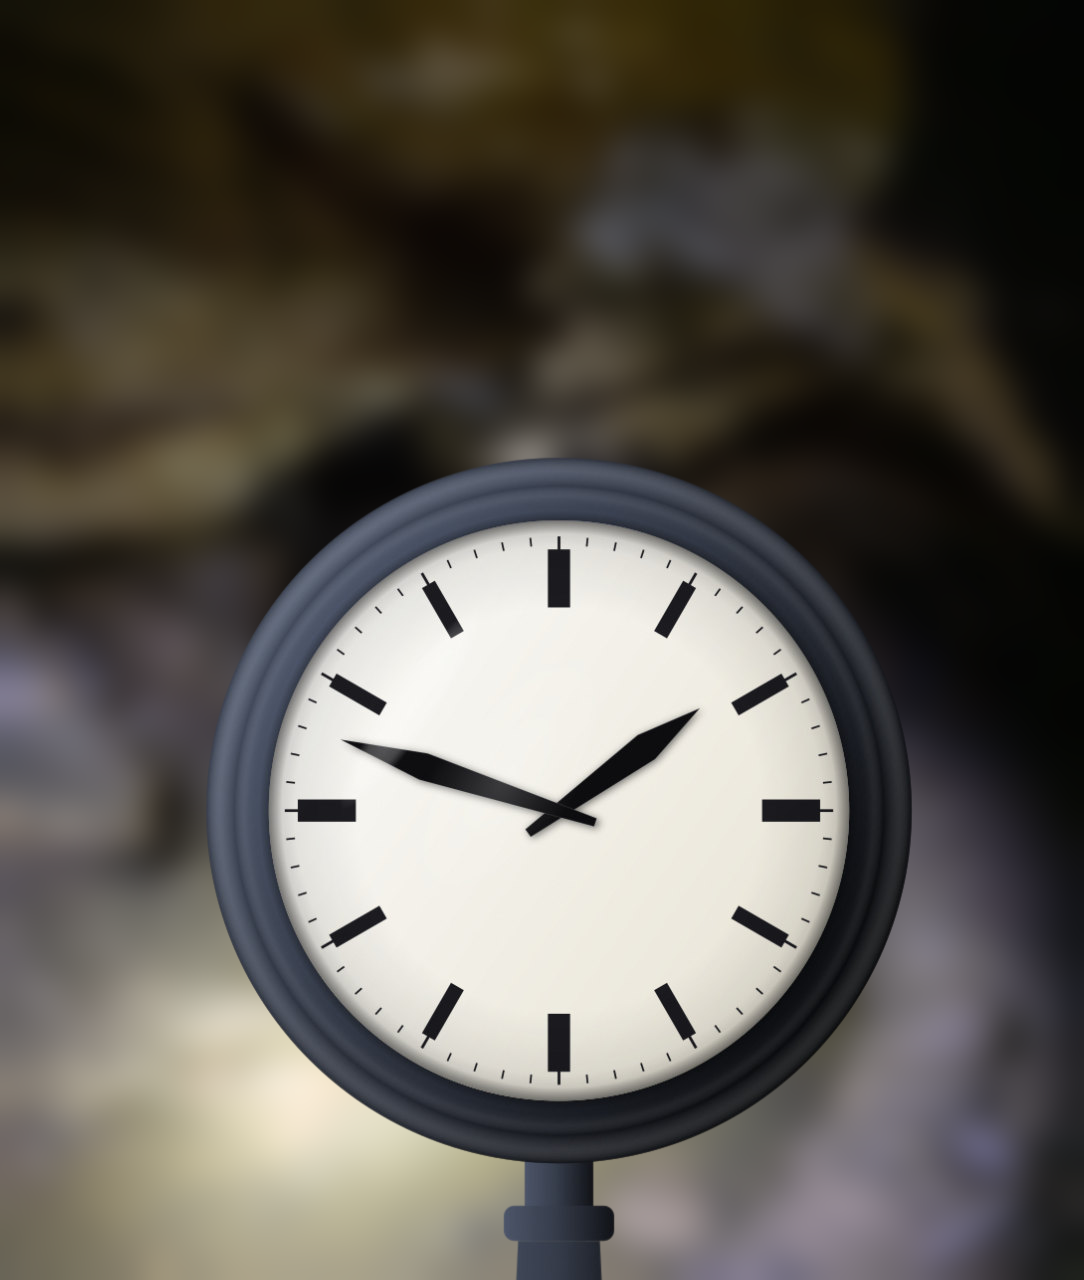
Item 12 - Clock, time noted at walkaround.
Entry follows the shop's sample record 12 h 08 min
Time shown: 1 h 48 min
